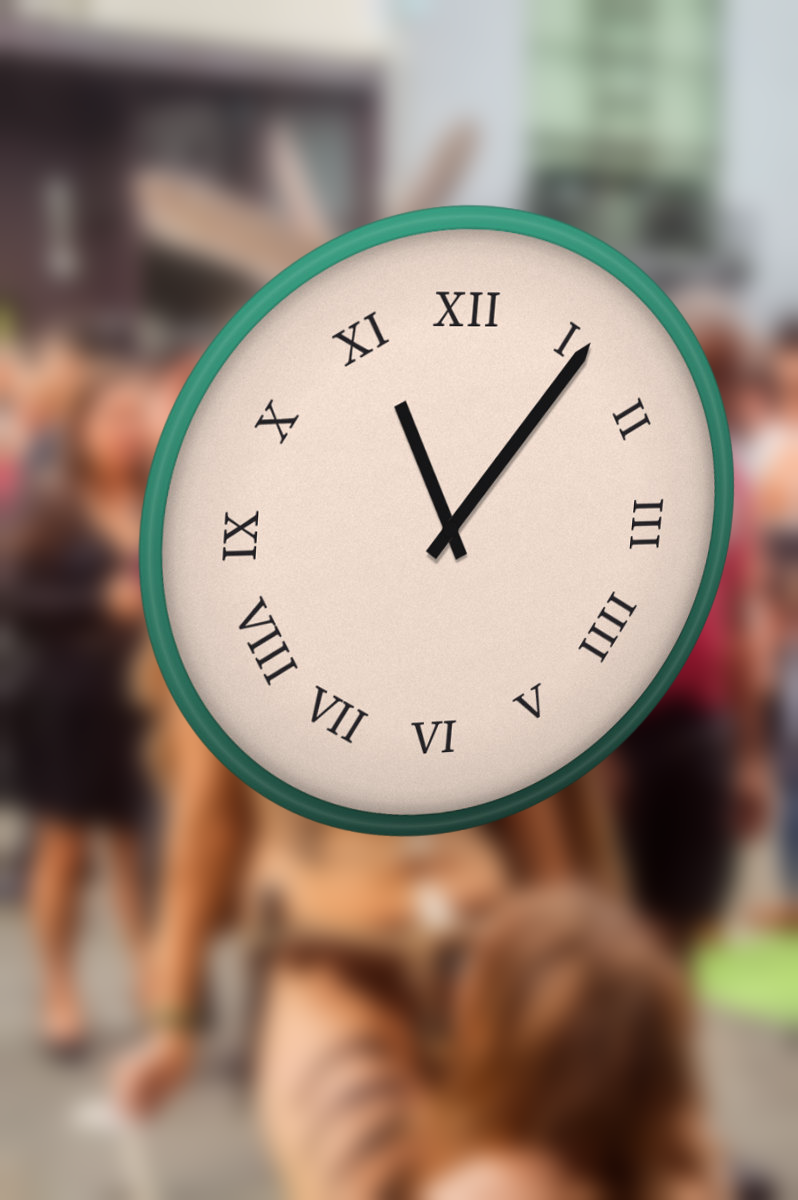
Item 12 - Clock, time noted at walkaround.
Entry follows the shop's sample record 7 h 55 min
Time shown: 11 h 06 min
